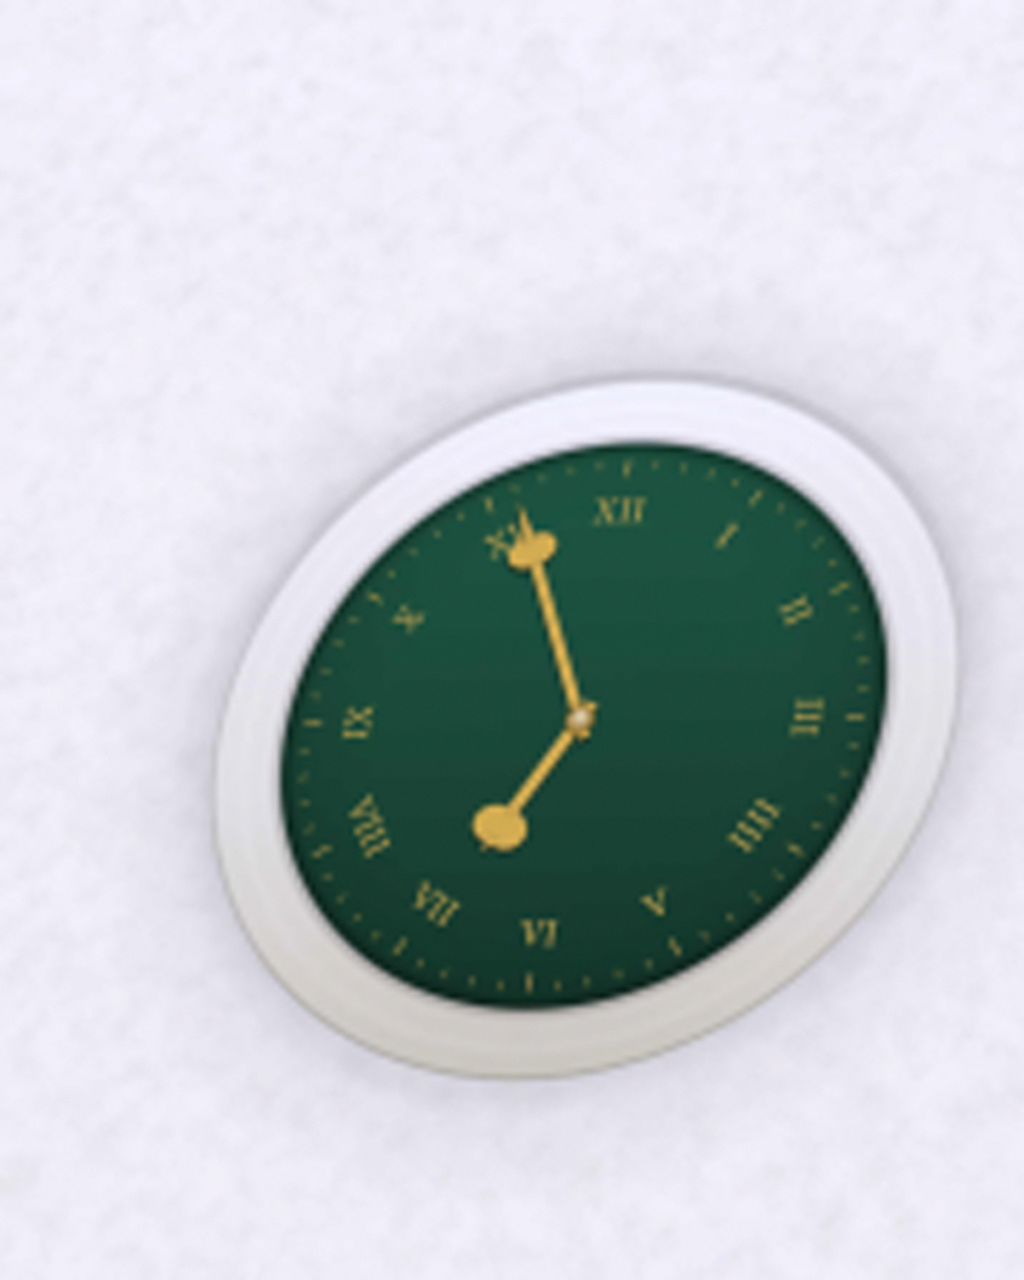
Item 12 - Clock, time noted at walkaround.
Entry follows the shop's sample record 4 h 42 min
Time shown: 6 h 56 min
